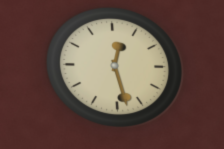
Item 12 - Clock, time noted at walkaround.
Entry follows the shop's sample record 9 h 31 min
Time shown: 12 h 28 min
